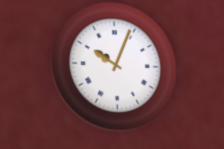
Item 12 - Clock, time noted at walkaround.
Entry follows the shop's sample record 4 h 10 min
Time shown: 10 h 04 min
